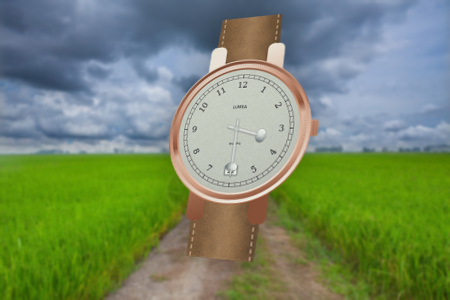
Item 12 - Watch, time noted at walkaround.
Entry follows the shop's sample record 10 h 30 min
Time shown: 3 h 30 min
